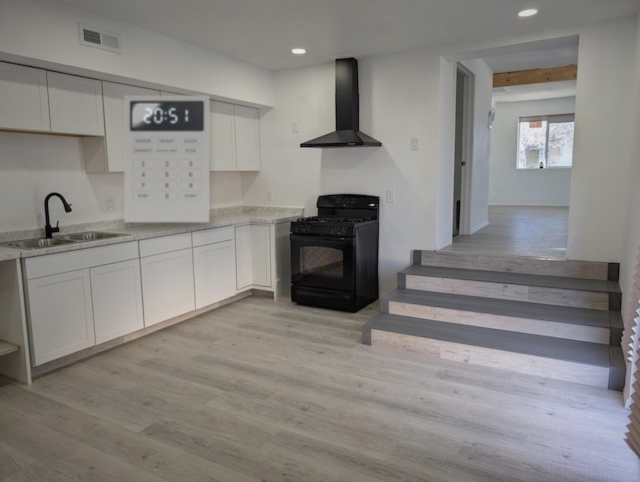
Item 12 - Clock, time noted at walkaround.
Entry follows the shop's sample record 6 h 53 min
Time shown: 20 h 51 min
